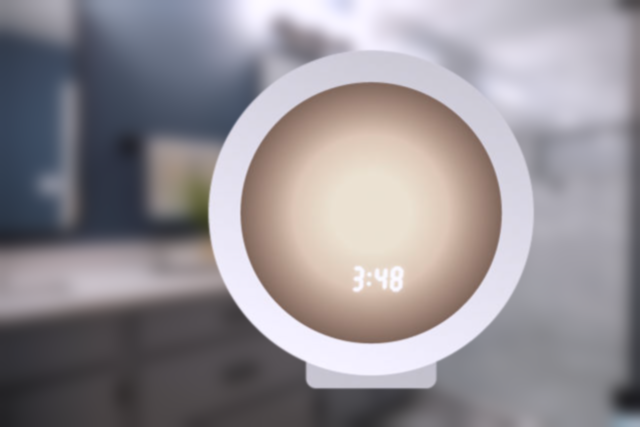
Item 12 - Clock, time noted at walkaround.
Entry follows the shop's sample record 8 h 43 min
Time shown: 3 h 48 min
